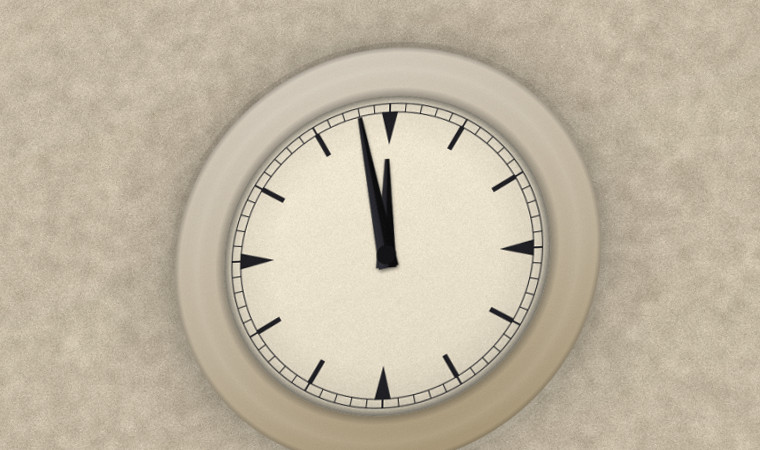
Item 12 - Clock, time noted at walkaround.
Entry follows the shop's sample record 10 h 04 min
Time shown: 11 h 58 min
